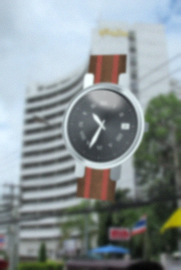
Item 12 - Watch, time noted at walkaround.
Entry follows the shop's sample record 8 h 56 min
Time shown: 10 h 34 min
